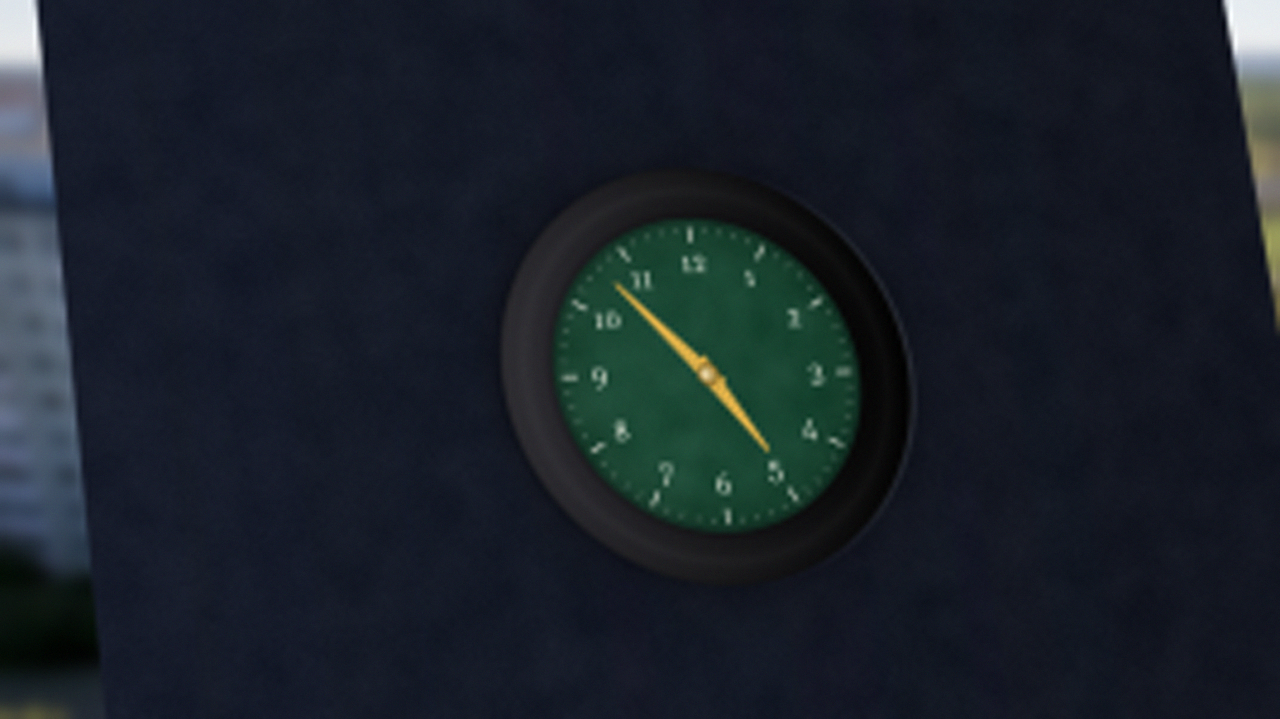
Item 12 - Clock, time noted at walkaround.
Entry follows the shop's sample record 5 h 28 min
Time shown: 4 h 53 min
